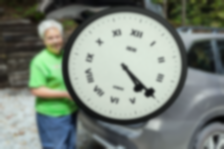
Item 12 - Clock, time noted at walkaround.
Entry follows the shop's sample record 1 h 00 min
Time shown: 4 h 20 min
